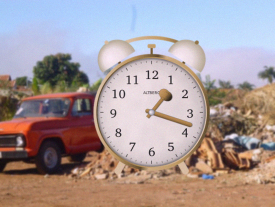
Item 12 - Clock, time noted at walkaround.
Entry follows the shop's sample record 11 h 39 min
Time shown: 1 h 18 min
